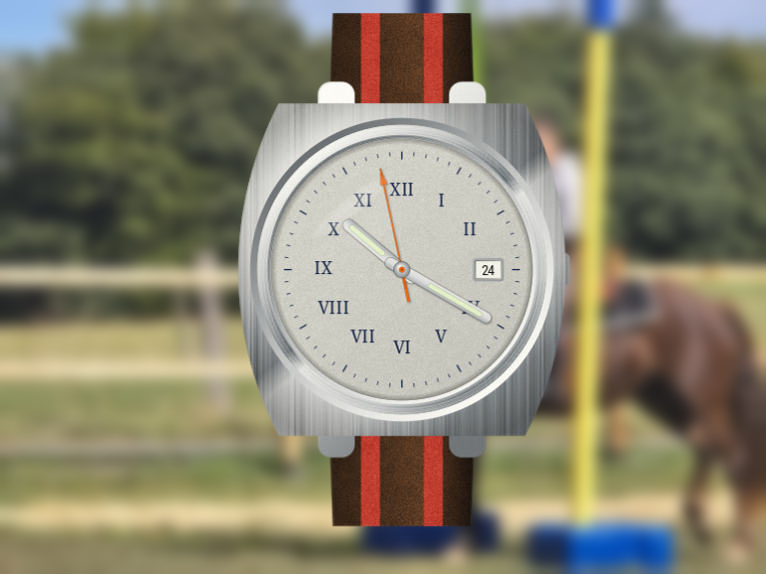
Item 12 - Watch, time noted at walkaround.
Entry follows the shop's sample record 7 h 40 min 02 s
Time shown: 10 h 19 min 58 s
